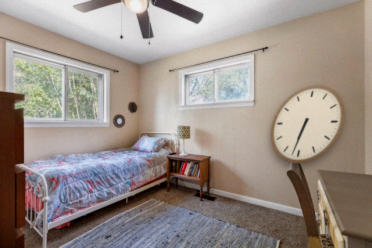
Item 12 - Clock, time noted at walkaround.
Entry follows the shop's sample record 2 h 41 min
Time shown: 6 h 32 min
